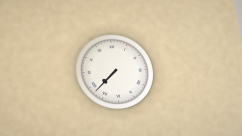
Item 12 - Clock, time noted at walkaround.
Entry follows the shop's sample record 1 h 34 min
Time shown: 7 h 38 min
